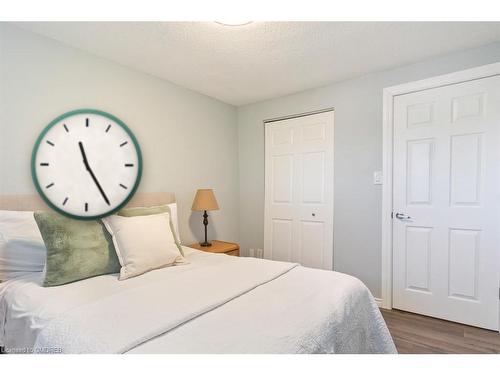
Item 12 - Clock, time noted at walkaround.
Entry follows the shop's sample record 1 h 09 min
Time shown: 11 h 25 min
